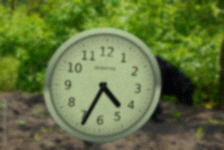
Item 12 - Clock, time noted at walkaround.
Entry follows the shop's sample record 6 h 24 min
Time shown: 4 h 34 min
